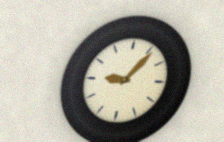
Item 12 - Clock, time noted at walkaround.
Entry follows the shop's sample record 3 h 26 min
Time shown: 9 h 06 min
